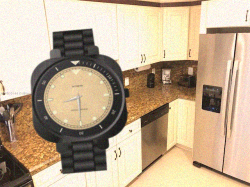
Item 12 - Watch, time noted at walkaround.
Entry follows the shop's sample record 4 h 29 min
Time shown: 8 h 30 min
